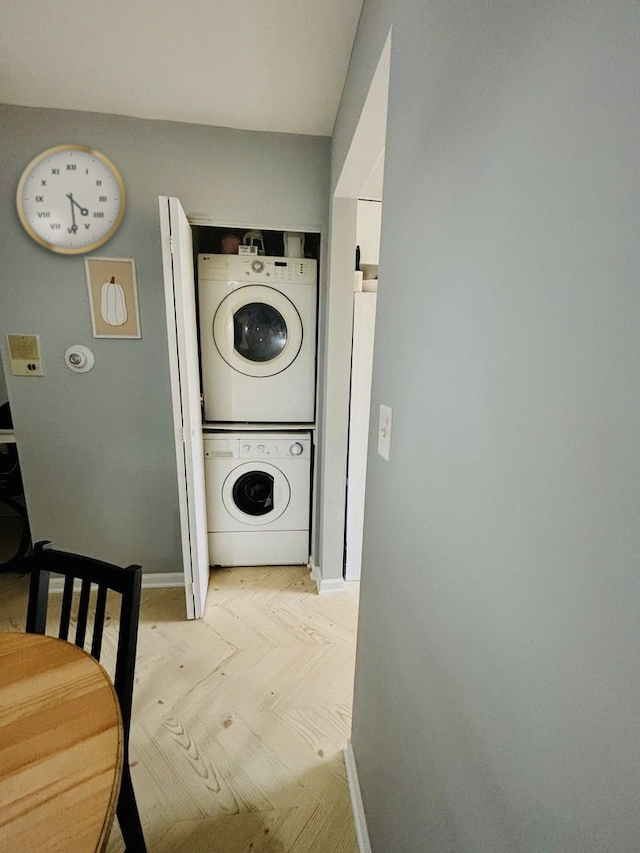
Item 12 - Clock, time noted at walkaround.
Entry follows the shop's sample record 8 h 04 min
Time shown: 4 h 29 min
